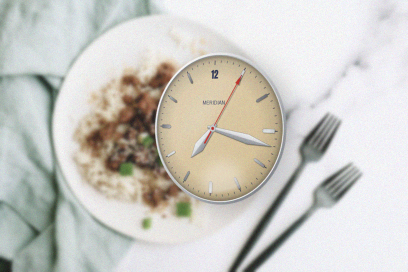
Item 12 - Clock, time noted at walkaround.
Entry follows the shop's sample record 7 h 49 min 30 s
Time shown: 7 h 17 min 05 s
